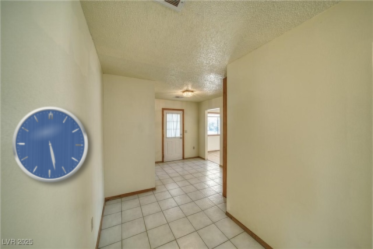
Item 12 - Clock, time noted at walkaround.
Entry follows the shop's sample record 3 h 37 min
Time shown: 5 h 28 min
